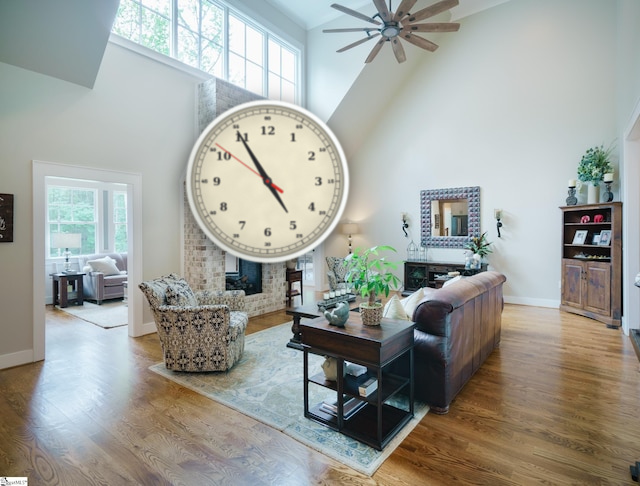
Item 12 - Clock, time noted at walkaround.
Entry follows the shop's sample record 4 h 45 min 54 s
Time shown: 4 h 54 min 51 s
